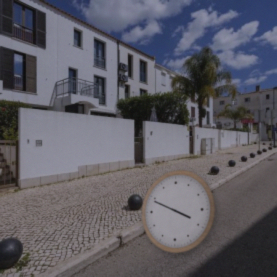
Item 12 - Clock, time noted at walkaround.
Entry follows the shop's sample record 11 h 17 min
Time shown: 3 h 49 min
